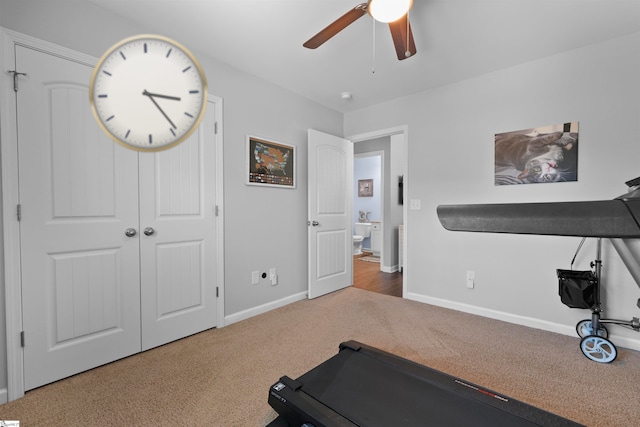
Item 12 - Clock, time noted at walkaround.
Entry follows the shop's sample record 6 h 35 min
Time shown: 3 h 24 min
